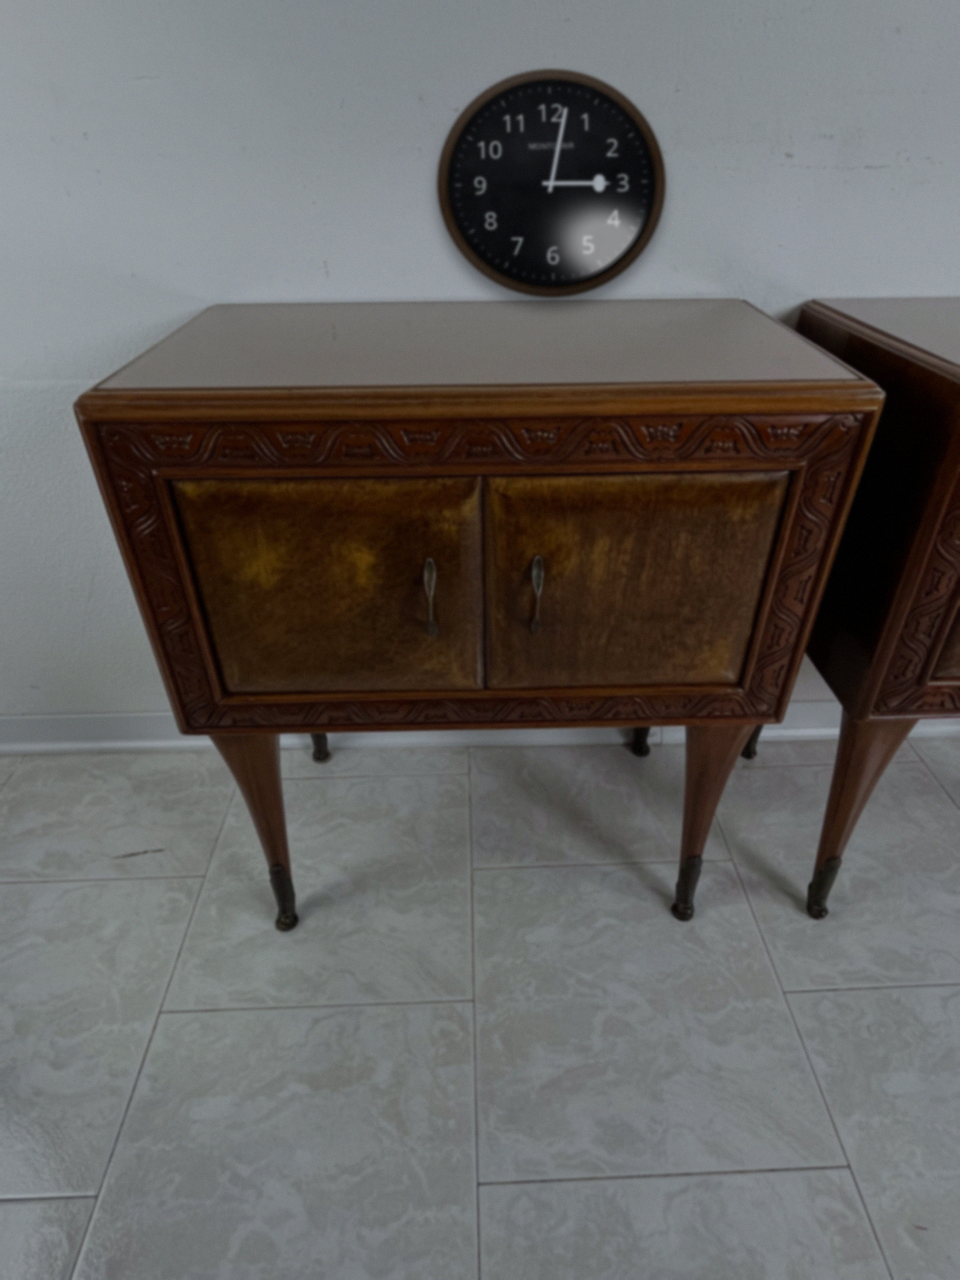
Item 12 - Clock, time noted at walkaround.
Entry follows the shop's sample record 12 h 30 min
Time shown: 3 h 02 min
